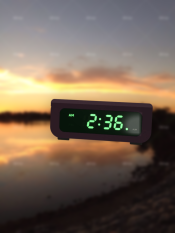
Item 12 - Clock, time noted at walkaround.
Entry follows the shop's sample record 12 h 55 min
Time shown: 2 h 36 min
